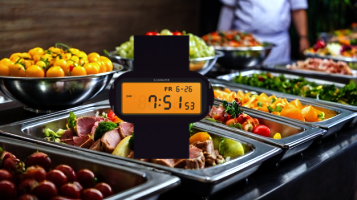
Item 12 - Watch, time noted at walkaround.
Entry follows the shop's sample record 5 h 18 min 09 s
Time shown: 7 h 51 min 53 s
